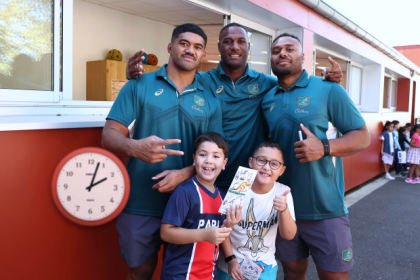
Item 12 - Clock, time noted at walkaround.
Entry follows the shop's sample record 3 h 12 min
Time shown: 2 h 03 min
